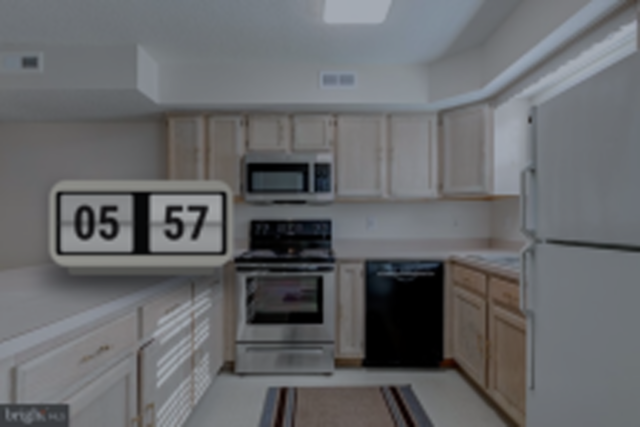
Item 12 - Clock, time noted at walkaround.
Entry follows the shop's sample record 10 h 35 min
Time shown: 5 h 57 min
